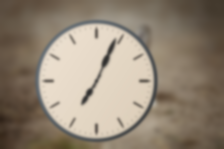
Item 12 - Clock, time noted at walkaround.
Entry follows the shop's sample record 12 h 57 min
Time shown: 7 h 04 min
